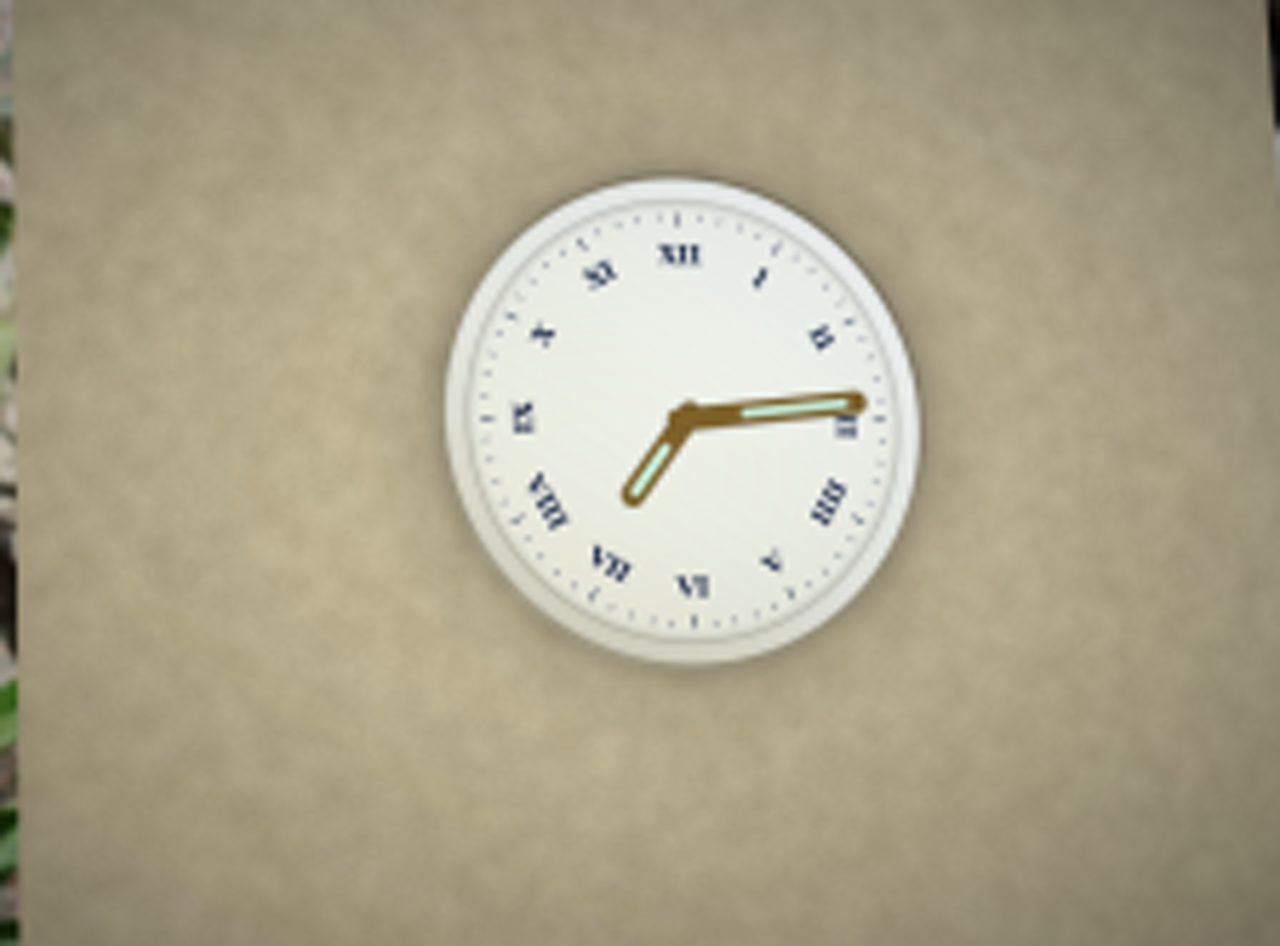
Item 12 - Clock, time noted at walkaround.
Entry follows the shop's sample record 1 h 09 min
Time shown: 7 h 14 min
